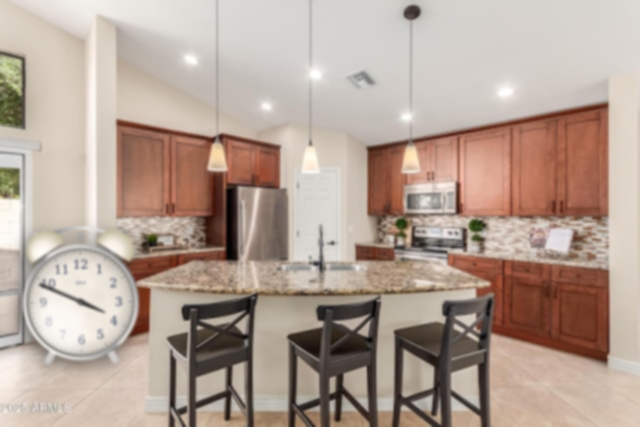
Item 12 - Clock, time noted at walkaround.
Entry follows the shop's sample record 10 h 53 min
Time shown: 3 h 49 min
